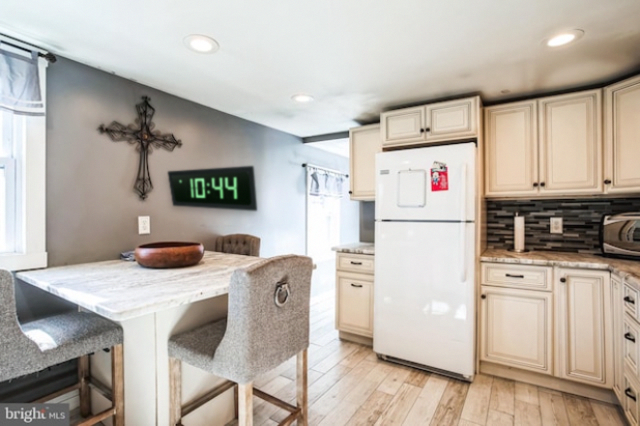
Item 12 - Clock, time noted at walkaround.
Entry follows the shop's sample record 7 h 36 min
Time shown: 10 h 44 min
